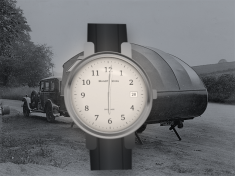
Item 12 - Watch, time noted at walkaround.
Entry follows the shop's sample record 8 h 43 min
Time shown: 6 h 01 min
